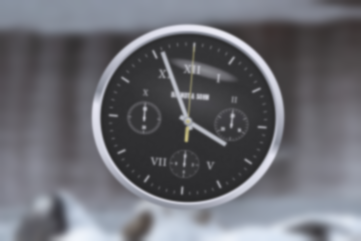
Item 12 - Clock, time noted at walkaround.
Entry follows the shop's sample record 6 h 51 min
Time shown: 3 h 56 min
